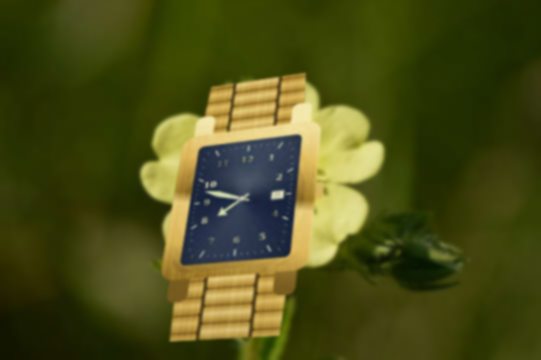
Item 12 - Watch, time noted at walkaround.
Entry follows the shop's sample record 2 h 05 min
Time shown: 7 h 48 min
